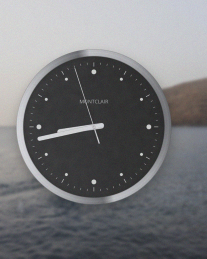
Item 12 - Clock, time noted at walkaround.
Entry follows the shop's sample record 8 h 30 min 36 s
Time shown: 8 h 42 min 57 s
